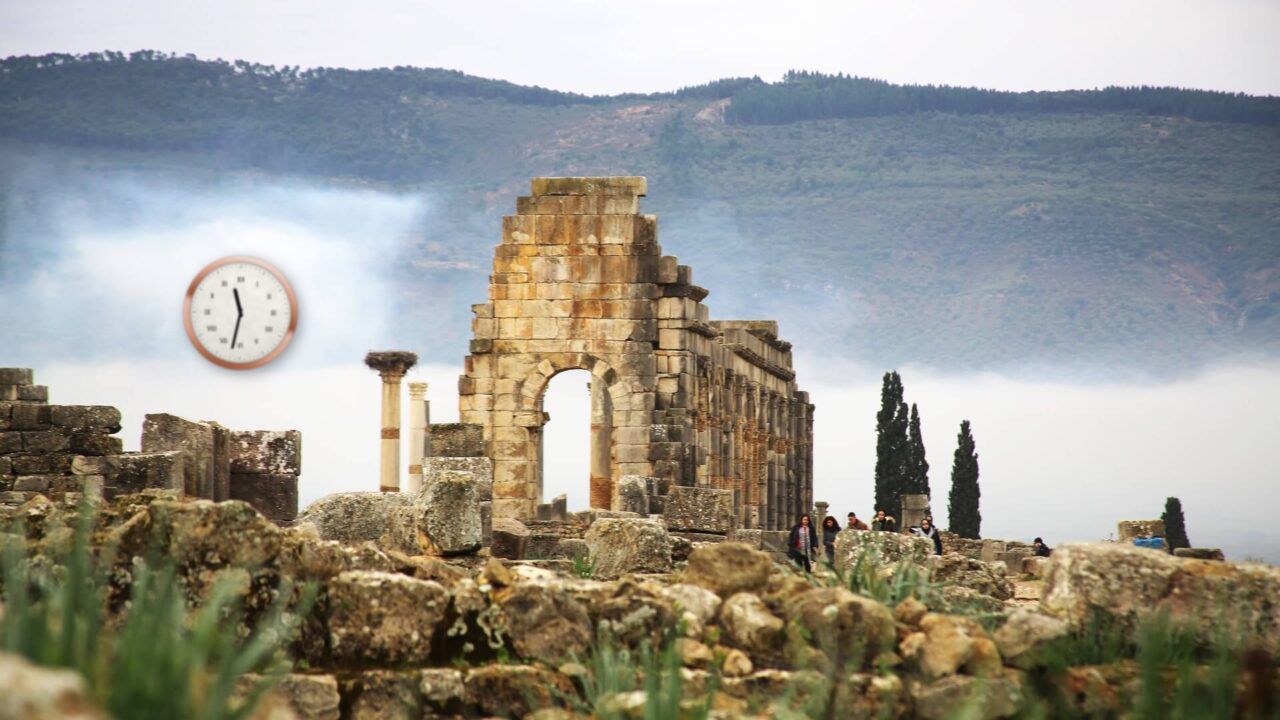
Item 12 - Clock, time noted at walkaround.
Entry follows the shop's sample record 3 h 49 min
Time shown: 11 h 32 min
